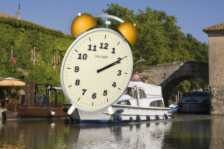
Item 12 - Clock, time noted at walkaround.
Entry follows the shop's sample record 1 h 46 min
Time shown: 2 h 10 min
